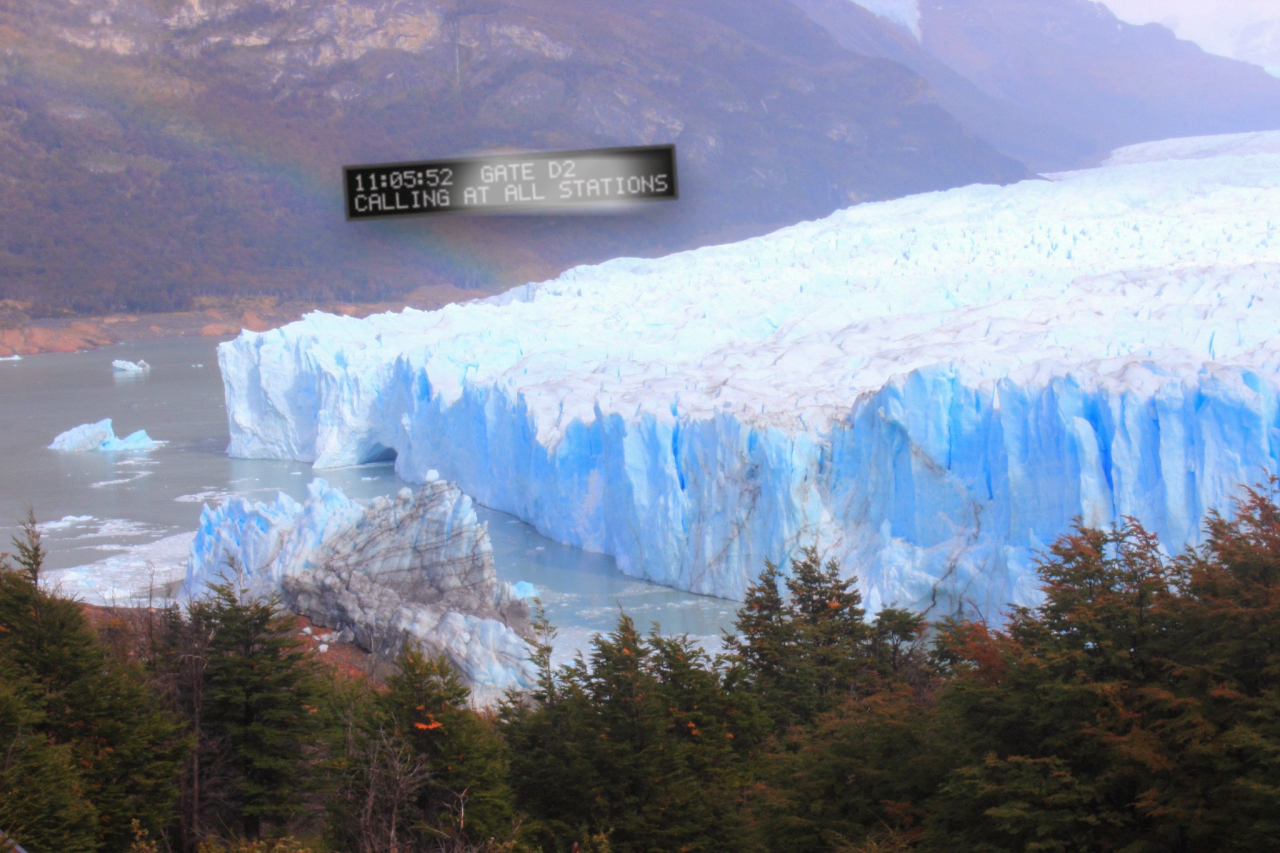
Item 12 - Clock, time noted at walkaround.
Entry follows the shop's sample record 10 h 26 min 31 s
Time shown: 11 h 05 min 52 s
